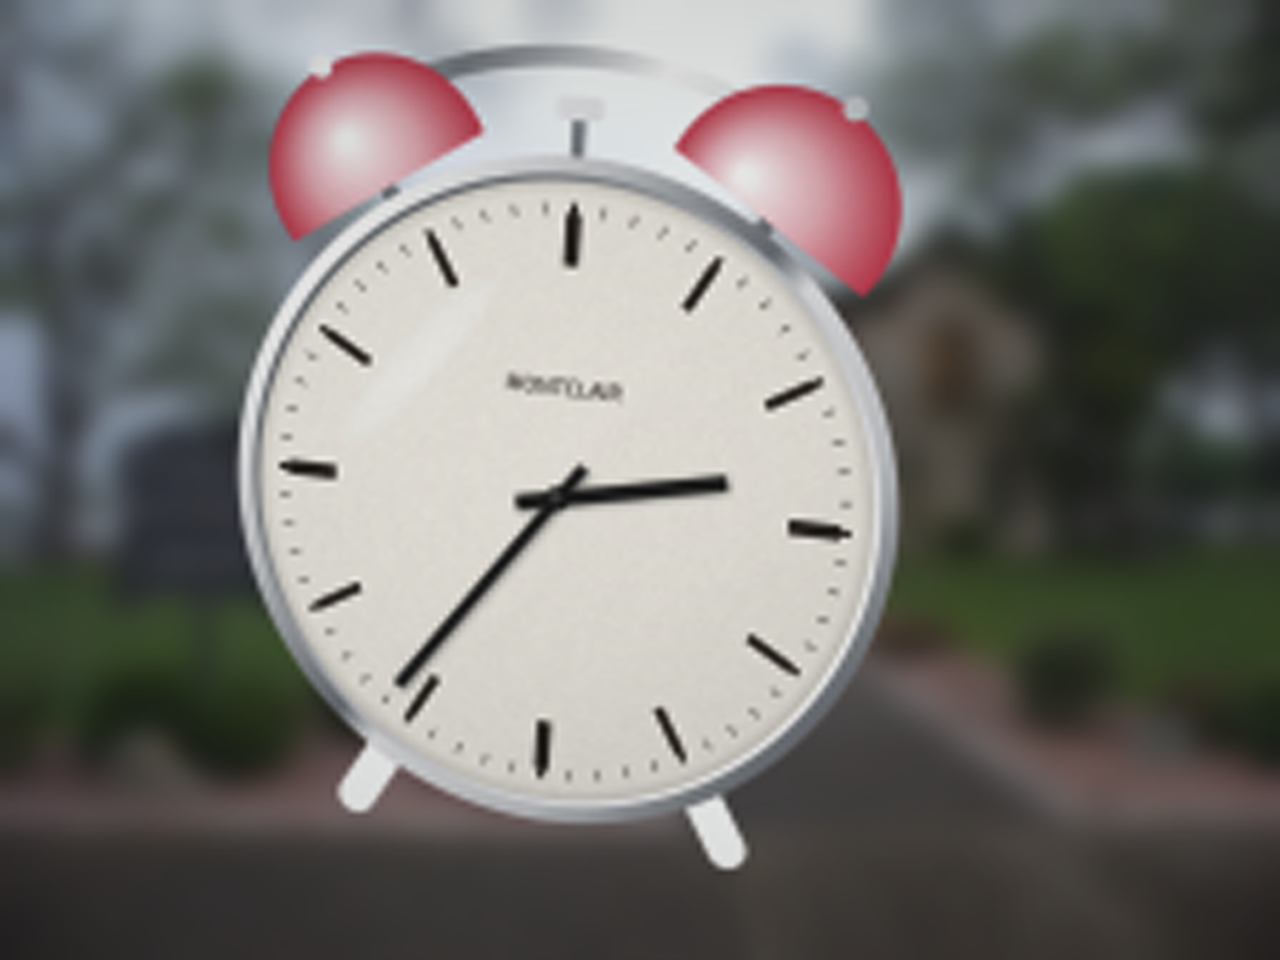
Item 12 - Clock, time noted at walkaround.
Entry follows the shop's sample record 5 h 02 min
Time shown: 2 h 36 min
